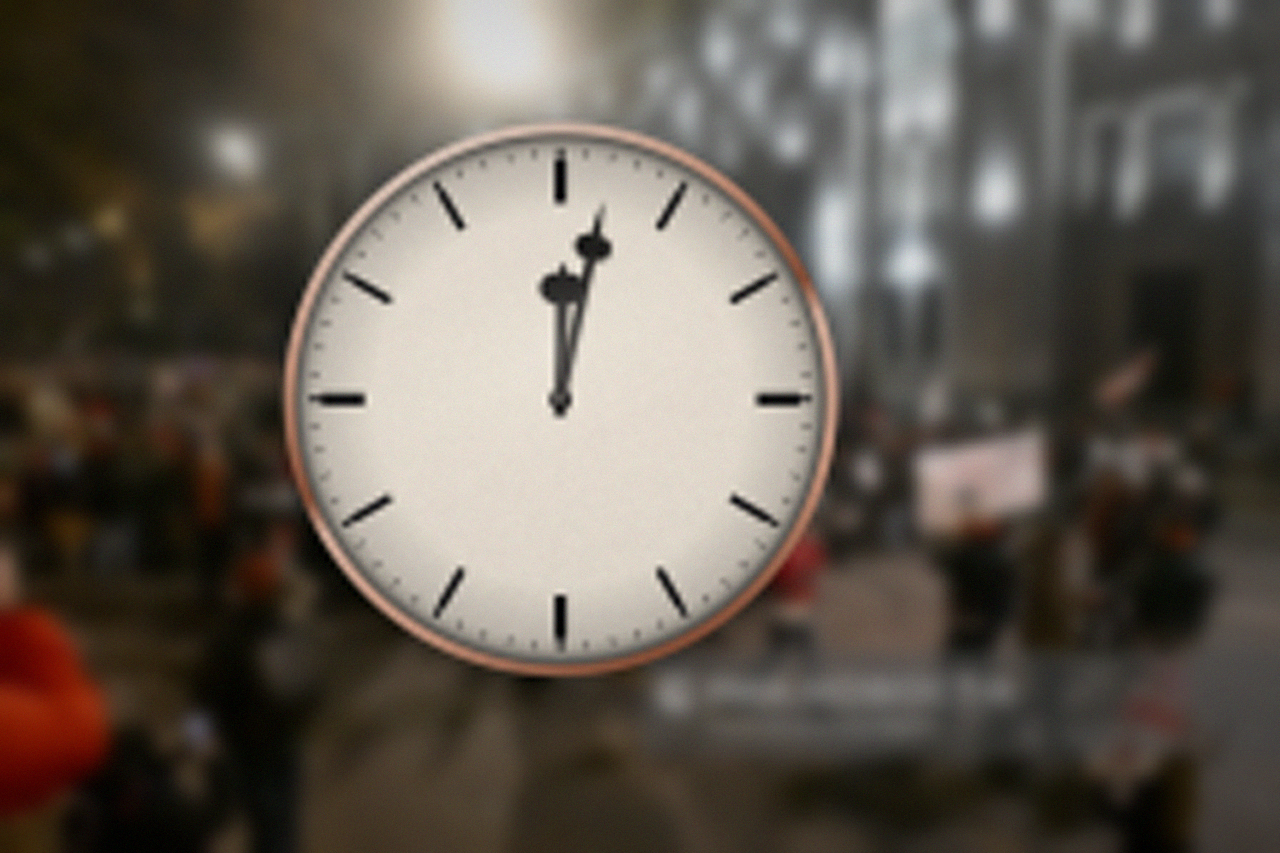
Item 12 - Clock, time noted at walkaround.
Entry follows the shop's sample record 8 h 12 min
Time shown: 12 h 02 min
